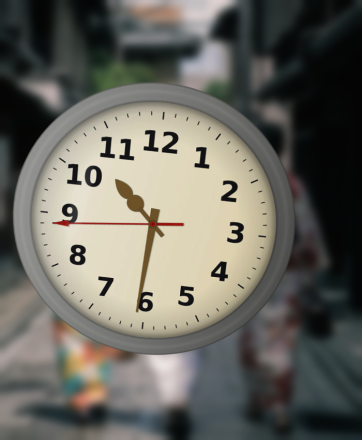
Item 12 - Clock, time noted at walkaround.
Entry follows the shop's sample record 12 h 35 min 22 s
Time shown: 10 h 30 min 44 s
